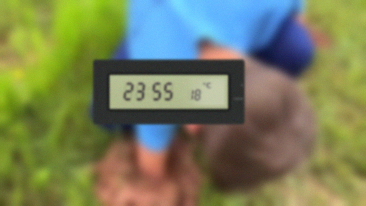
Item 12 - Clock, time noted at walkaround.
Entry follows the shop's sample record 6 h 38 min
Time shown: 23 h 55 min
